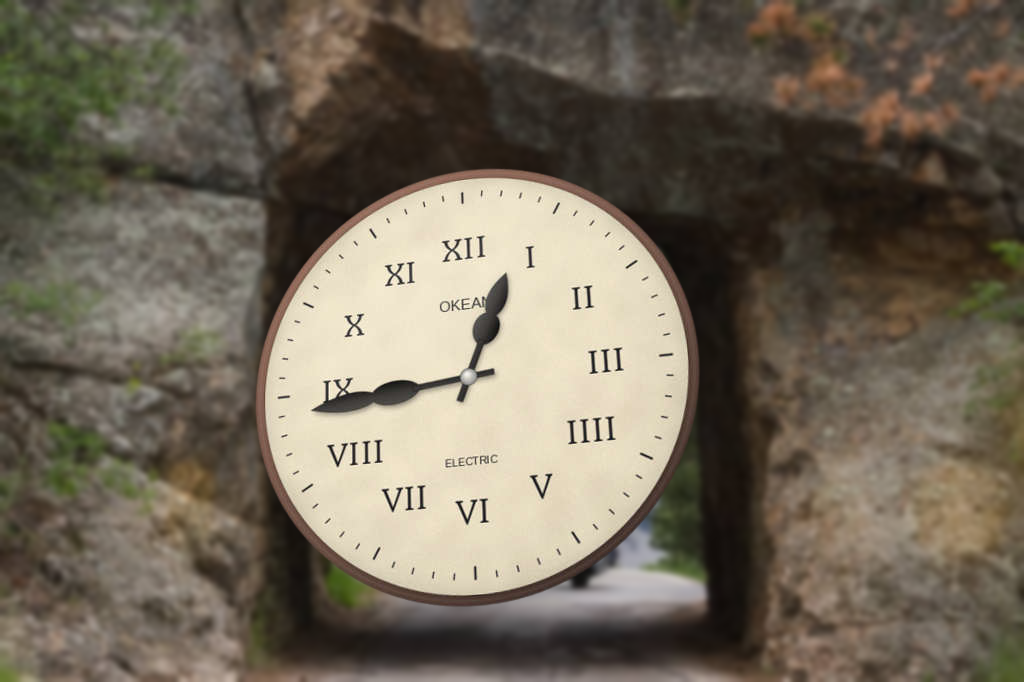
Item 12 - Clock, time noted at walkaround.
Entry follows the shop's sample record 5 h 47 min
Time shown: 12 h 44 min
